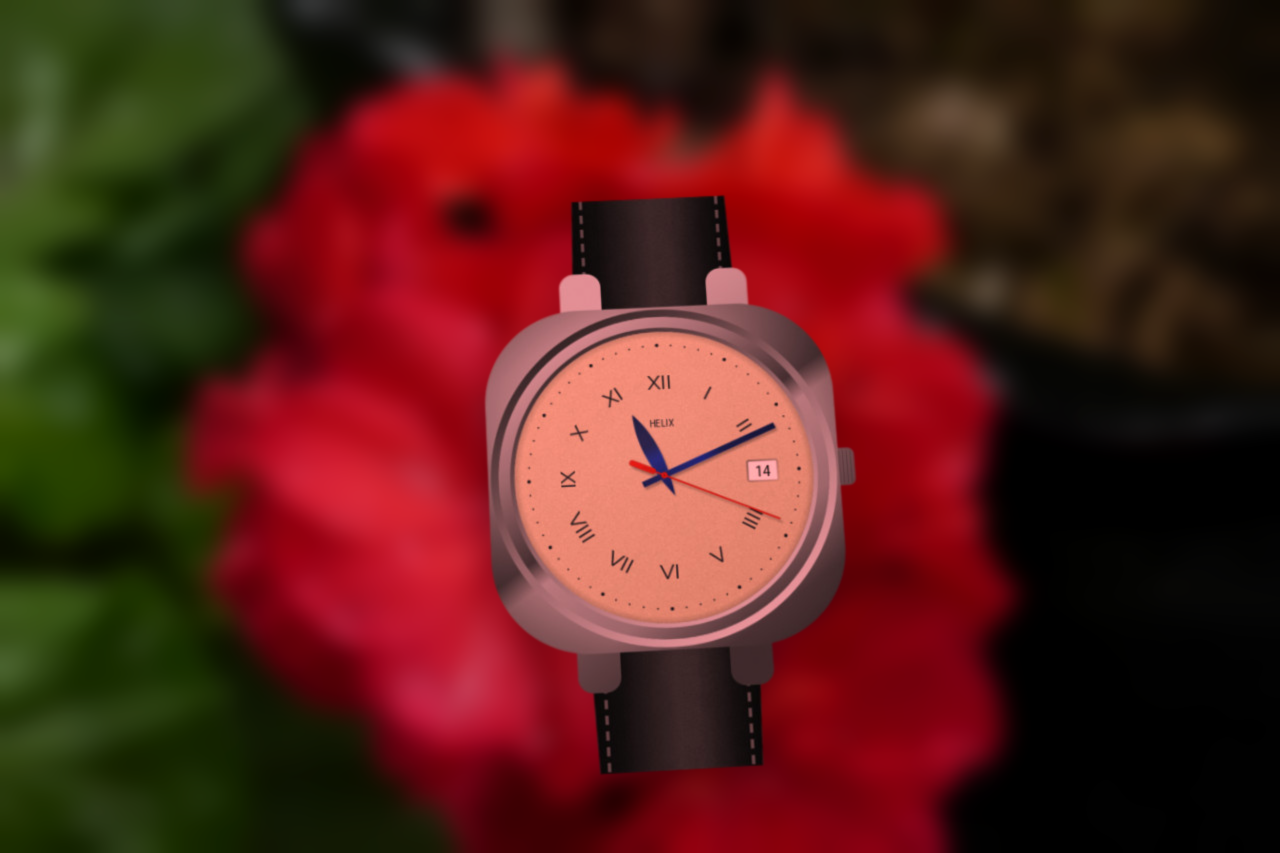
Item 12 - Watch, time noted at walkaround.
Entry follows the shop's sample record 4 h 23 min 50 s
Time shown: 11 h 11 min 19 s
